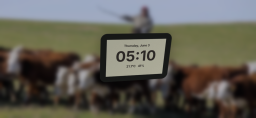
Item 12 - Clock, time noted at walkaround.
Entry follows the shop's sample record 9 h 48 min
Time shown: 5 h 10 min
